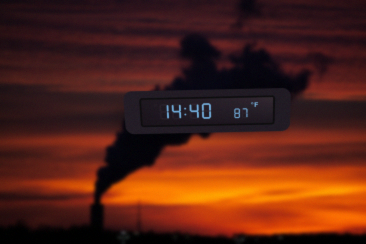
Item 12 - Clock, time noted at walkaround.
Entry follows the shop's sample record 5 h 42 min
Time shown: 14 h 40 min
